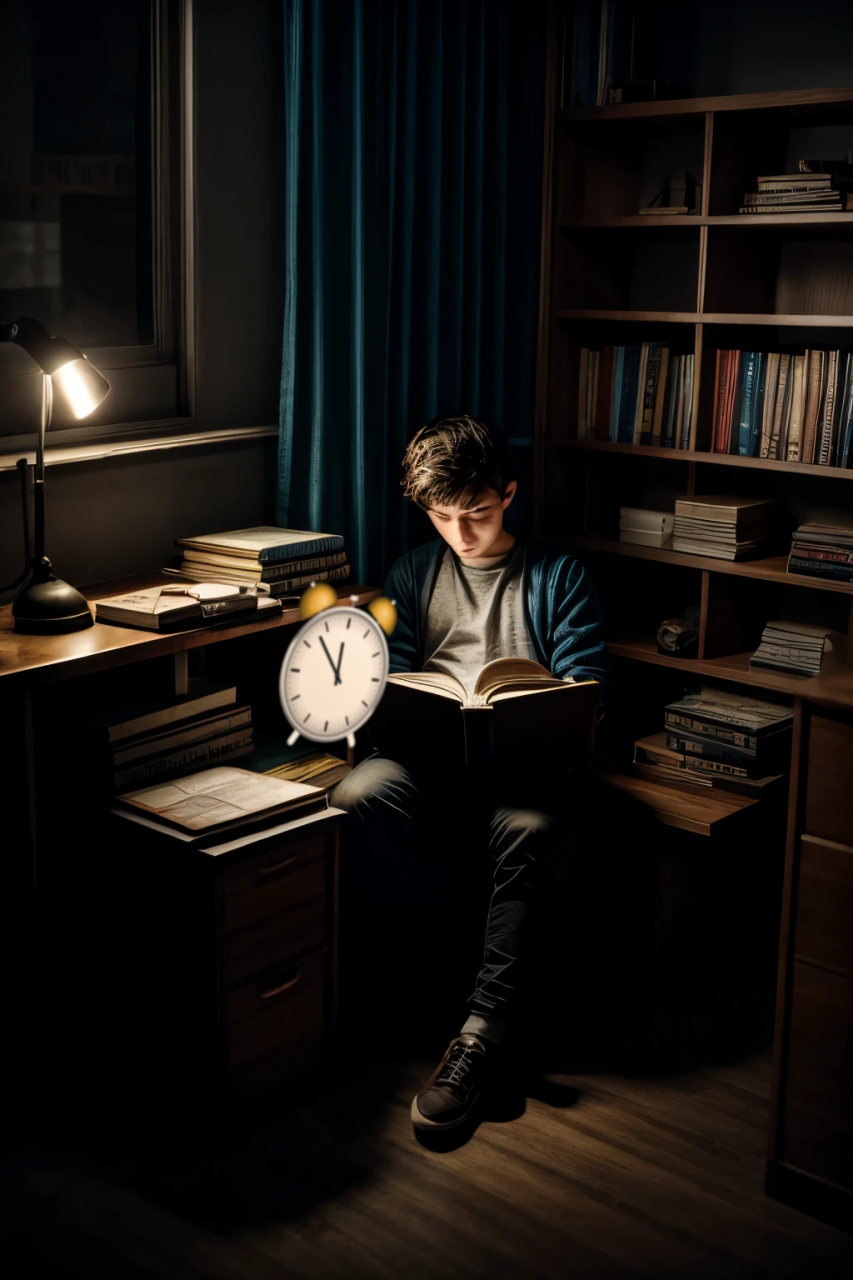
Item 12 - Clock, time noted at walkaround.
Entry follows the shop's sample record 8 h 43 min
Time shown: 11 h 53 min
